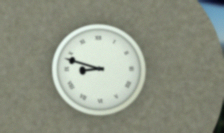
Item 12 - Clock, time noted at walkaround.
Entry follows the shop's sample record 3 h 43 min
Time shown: 8 h 48 min
